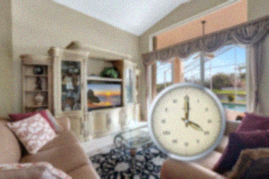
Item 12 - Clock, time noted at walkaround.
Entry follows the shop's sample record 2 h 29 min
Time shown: 4 h 00 min
